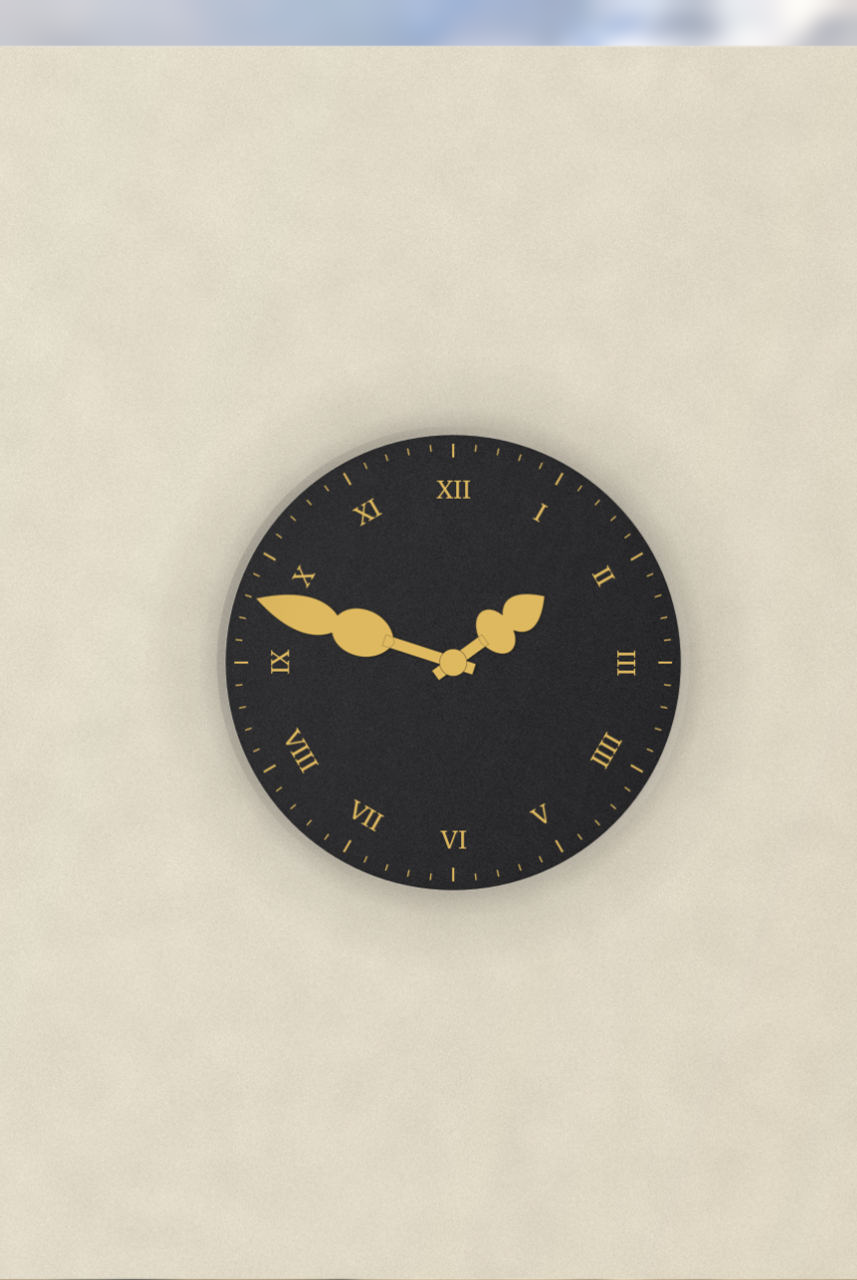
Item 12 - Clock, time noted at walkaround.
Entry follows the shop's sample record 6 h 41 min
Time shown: 1 h 48 min
